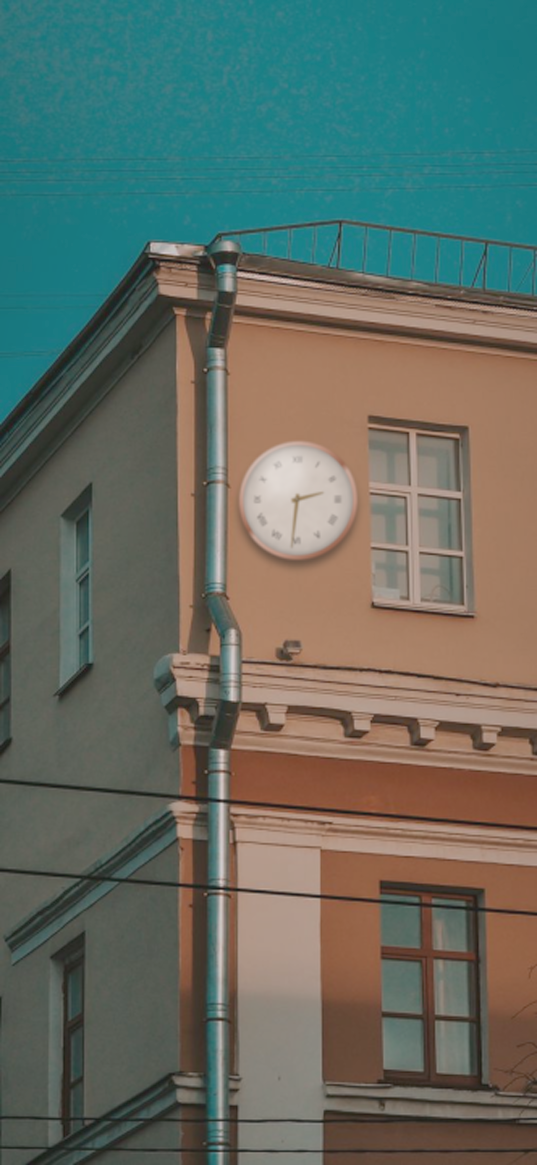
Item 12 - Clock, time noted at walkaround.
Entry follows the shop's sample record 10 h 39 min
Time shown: 2 h 31 min
